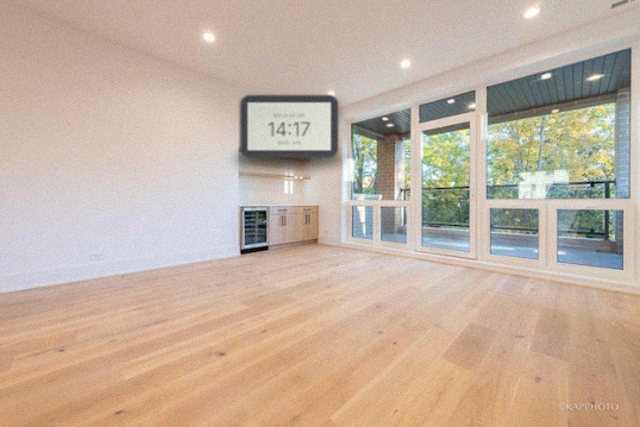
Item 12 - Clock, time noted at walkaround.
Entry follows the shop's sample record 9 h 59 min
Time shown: 14 h 17 min
